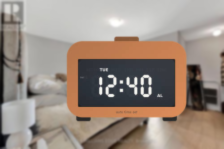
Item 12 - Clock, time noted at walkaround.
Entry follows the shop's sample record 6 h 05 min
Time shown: 12 h 40 min
